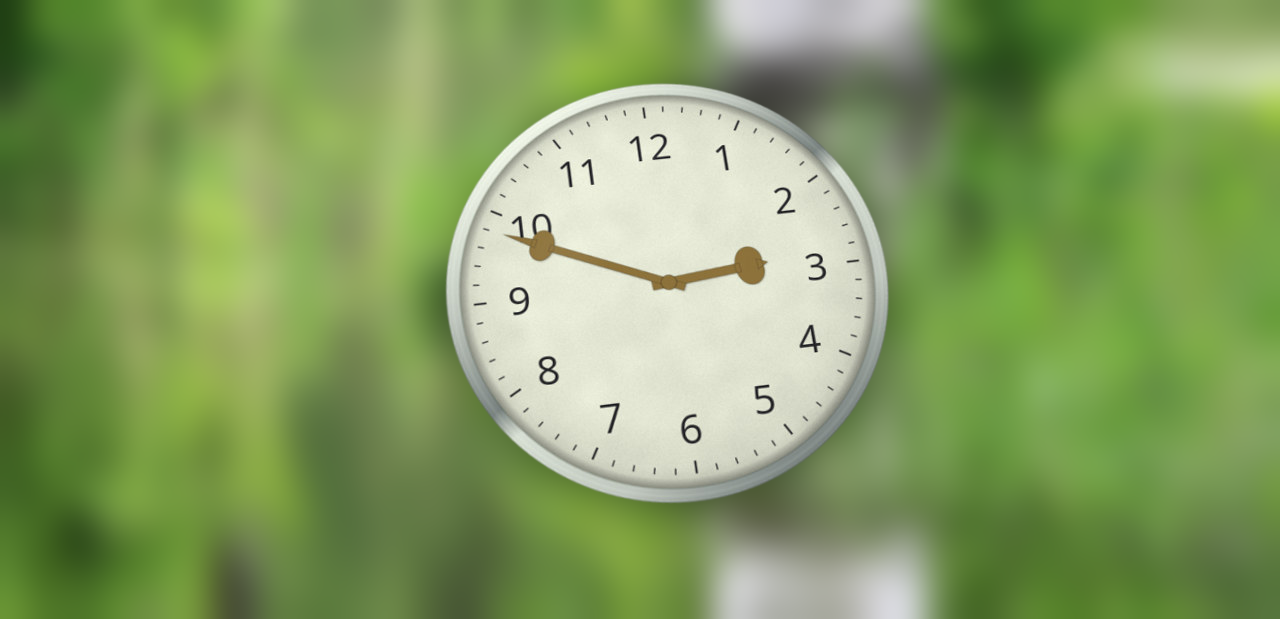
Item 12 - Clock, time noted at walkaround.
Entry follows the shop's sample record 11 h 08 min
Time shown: 2 h 49 min
